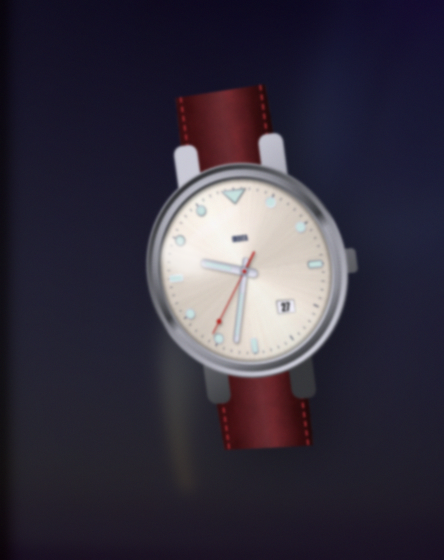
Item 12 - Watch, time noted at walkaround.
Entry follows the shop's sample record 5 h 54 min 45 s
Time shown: 9 h 32 min 36 s
